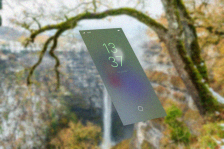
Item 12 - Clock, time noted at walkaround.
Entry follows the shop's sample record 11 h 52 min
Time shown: 13 h 37 min
